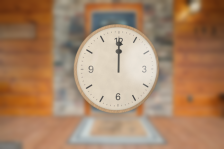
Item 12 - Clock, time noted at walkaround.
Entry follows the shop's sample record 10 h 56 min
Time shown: 12 h 00 min
